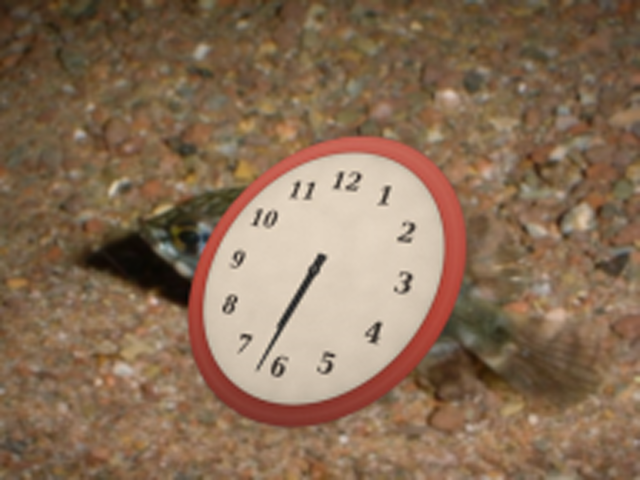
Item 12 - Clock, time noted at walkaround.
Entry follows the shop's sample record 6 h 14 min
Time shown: 6 h 32 min
